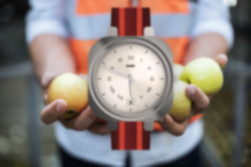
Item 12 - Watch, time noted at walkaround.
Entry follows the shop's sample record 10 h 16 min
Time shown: 5 h 49 min
